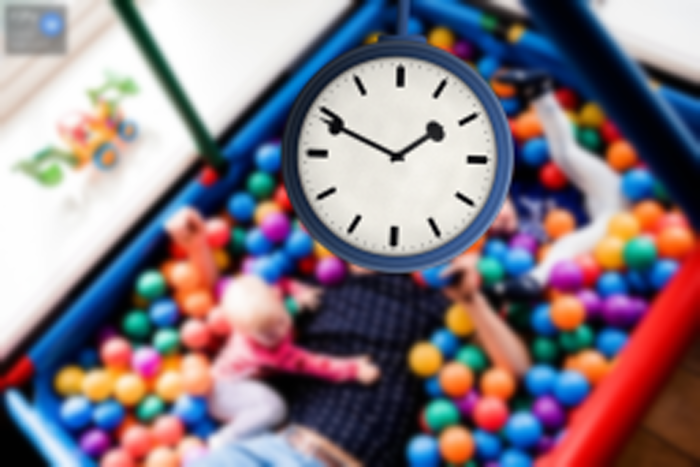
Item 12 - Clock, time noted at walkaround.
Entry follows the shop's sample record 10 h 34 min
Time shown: 1 h 49 min
